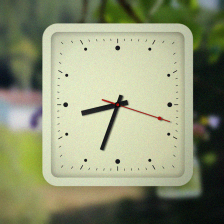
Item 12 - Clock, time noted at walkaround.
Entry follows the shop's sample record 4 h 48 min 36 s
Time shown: 8 h 33 min 18 s
